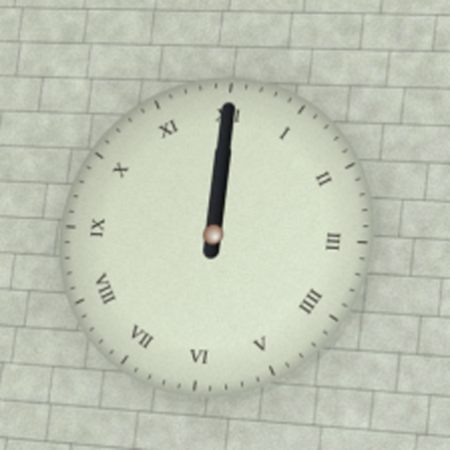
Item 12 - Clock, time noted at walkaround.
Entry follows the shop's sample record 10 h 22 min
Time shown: 12 h 00 min
